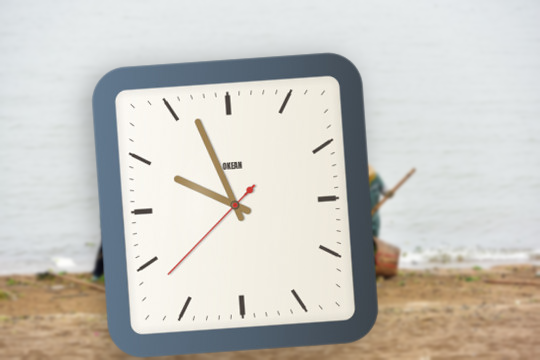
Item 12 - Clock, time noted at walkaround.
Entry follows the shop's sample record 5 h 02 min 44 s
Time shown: 9 h 56 min 38 s
